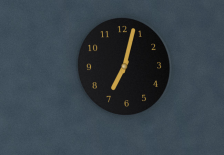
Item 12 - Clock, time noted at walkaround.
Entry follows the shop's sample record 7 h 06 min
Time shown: 7 h 03 min
